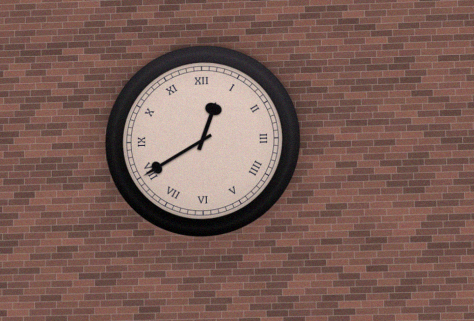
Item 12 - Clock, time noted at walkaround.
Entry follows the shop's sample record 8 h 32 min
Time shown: 12 h 40 min
